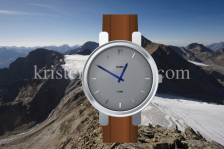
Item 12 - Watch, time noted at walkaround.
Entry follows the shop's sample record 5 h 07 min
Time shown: 12 h 50 min
